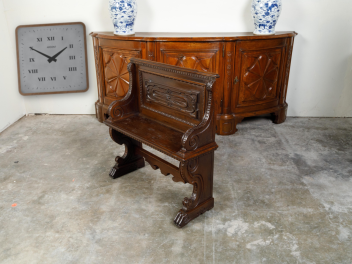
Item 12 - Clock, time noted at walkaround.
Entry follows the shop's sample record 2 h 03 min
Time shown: 1 h 50 min
